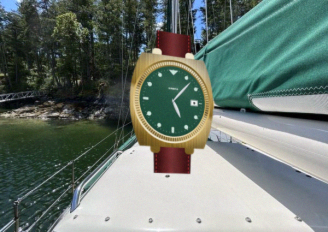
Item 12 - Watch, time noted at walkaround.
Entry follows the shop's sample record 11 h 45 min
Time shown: 5 h 07 min
